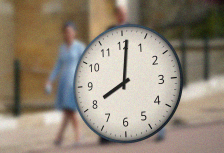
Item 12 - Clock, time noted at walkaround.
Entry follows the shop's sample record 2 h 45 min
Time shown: 8 h 01 min
